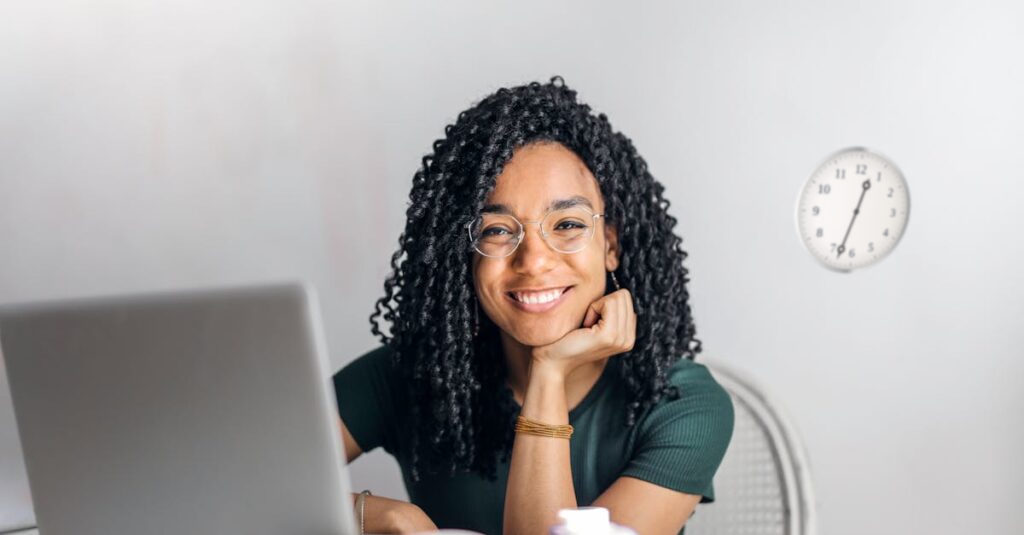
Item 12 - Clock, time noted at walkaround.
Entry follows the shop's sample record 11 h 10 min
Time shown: 12 h 33 min
